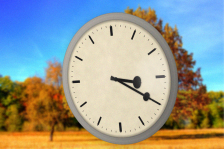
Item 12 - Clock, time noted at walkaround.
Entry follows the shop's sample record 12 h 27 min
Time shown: 3 h 20 min
